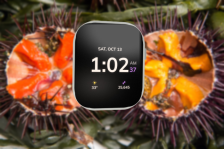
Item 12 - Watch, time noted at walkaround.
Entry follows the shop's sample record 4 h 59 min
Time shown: 1 h 02 min
